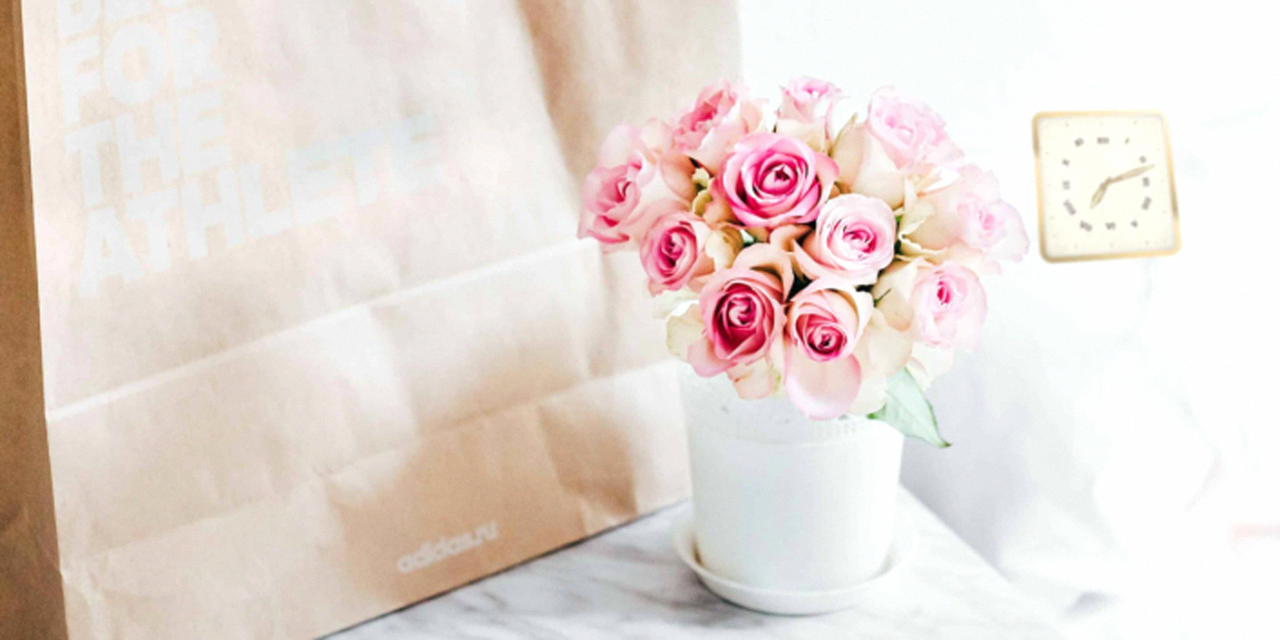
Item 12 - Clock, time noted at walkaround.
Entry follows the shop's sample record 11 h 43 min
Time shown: 7 h 12 min
